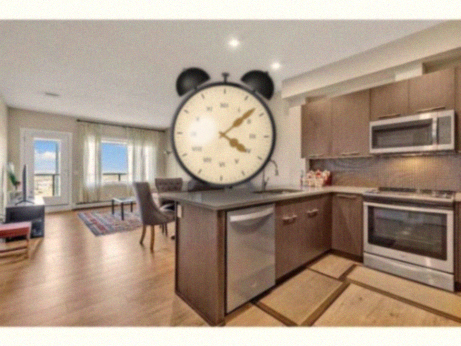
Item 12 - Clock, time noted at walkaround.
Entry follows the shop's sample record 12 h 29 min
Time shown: 4 h 08 min
